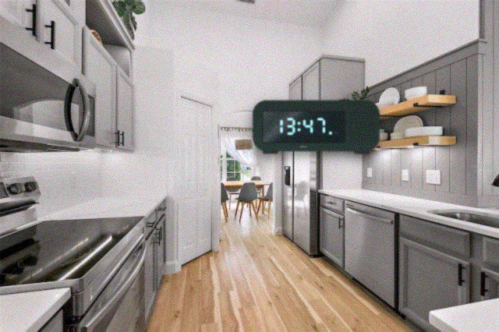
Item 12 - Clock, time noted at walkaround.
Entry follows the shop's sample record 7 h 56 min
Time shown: 13 h 47 min
